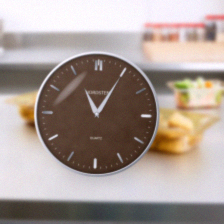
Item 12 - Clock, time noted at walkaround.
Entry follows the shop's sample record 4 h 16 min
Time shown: 11 h 05 min
